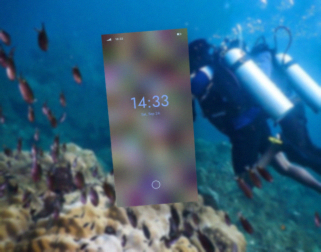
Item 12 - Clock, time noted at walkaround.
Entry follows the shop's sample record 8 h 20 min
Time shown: 14 h 33 min
